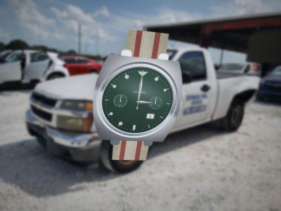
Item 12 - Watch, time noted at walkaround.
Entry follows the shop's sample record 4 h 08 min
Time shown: 3 h 00 min
